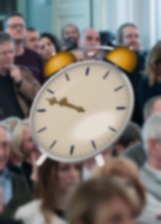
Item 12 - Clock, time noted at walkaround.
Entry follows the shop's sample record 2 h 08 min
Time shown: 9 h 48 min
